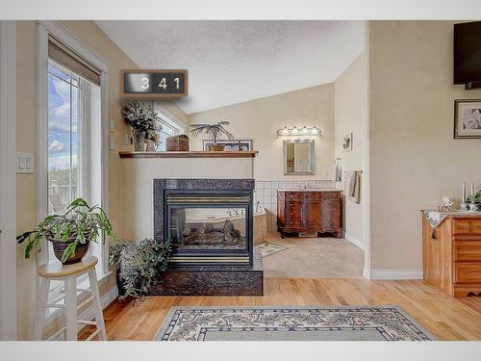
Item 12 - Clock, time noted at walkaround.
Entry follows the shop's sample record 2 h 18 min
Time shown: 3 h 41 min
